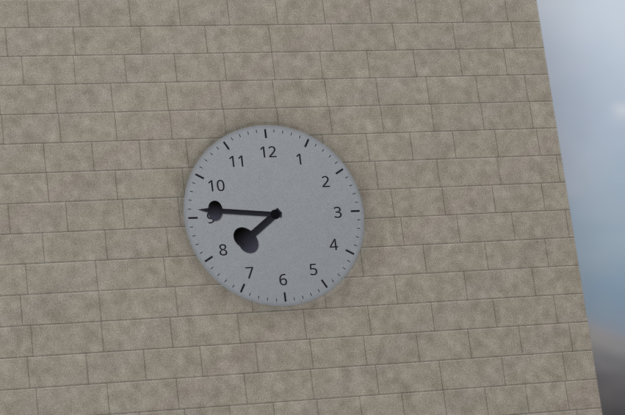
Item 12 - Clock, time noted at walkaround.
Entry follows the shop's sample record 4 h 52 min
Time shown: 7 h 46 min
